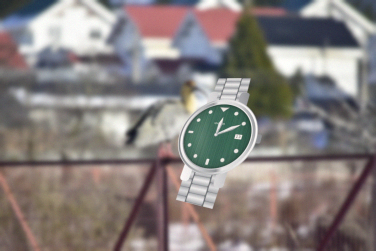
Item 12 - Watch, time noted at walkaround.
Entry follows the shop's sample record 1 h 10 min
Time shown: 12 h 10 min
